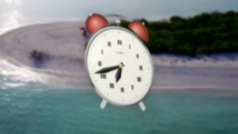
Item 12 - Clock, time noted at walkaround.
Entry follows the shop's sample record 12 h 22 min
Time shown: 6 h 42 min
